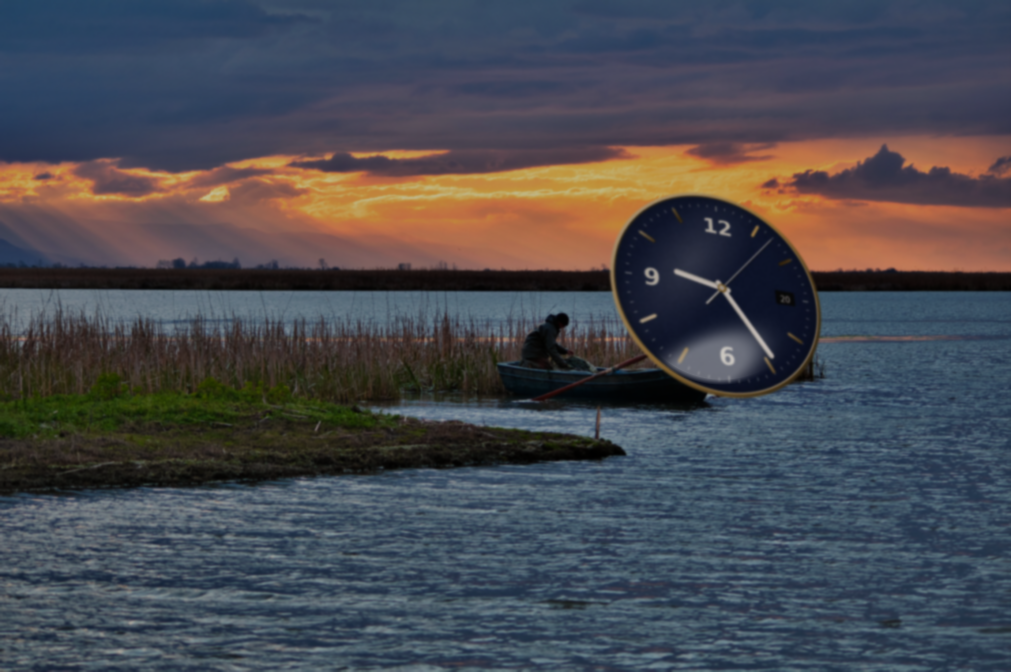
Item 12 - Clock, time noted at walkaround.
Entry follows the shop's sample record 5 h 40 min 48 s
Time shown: 9 h 24 min 07 s
